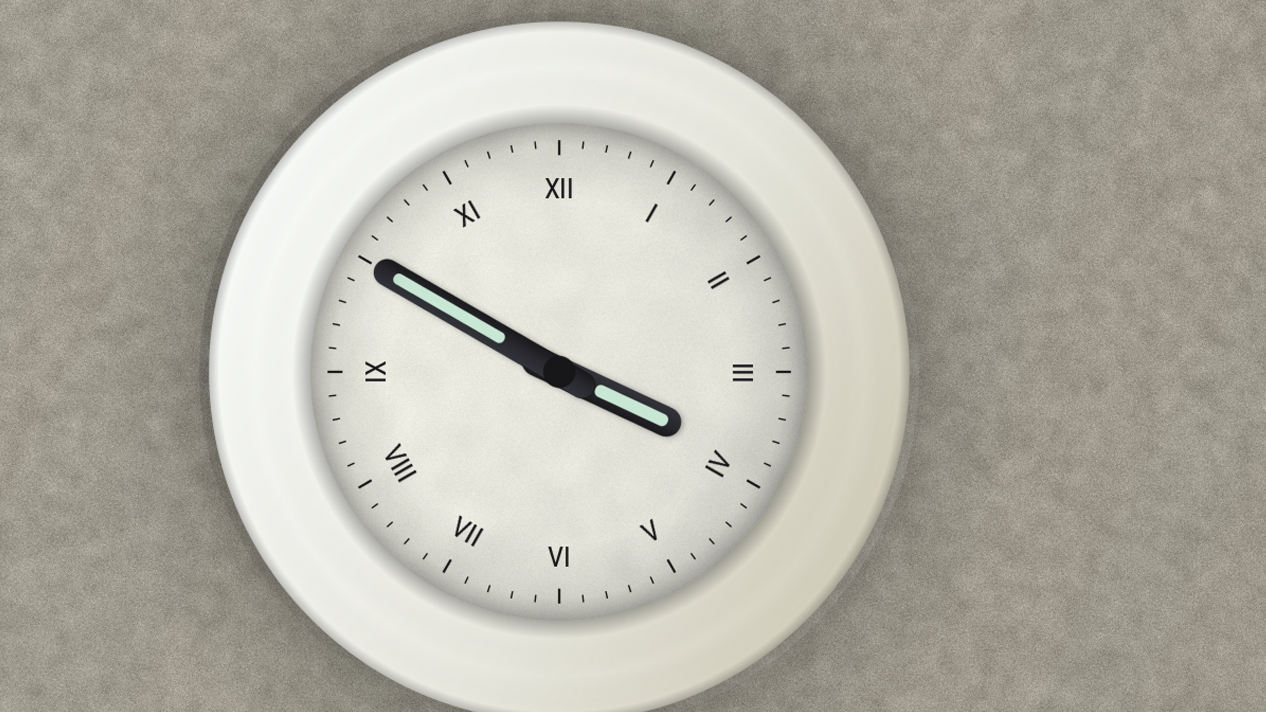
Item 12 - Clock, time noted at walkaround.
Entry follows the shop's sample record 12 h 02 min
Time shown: 3 h 50 min
